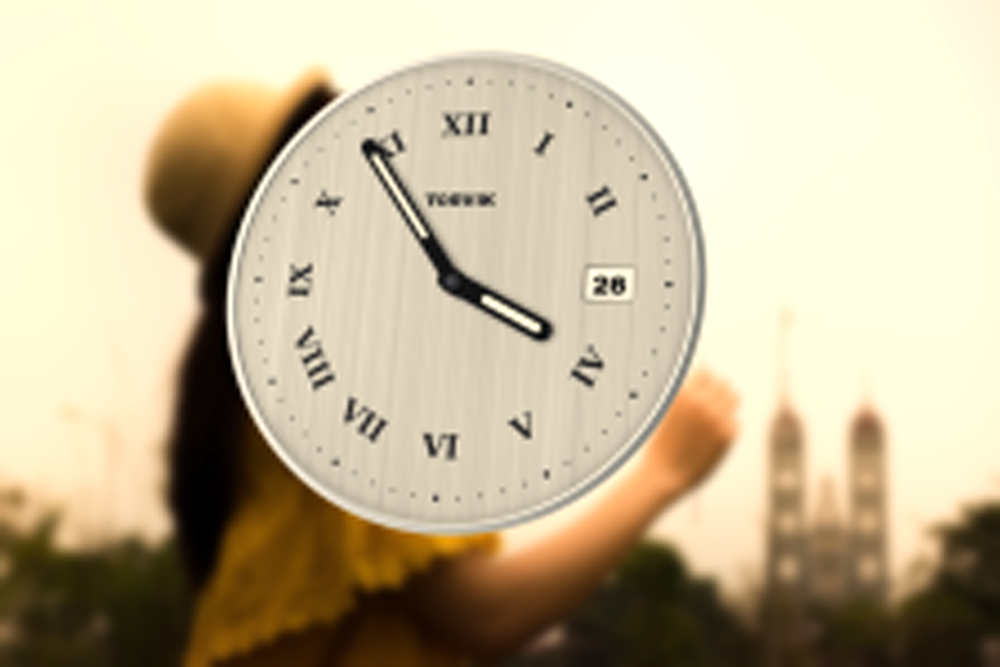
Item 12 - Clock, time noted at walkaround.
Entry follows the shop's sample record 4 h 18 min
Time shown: 3 h 54 min
